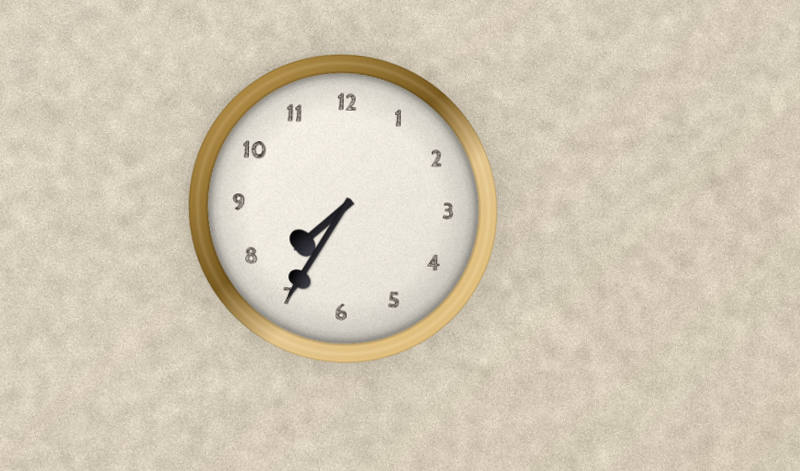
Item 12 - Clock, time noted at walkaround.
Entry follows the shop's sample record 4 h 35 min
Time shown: 7 h 35 min
